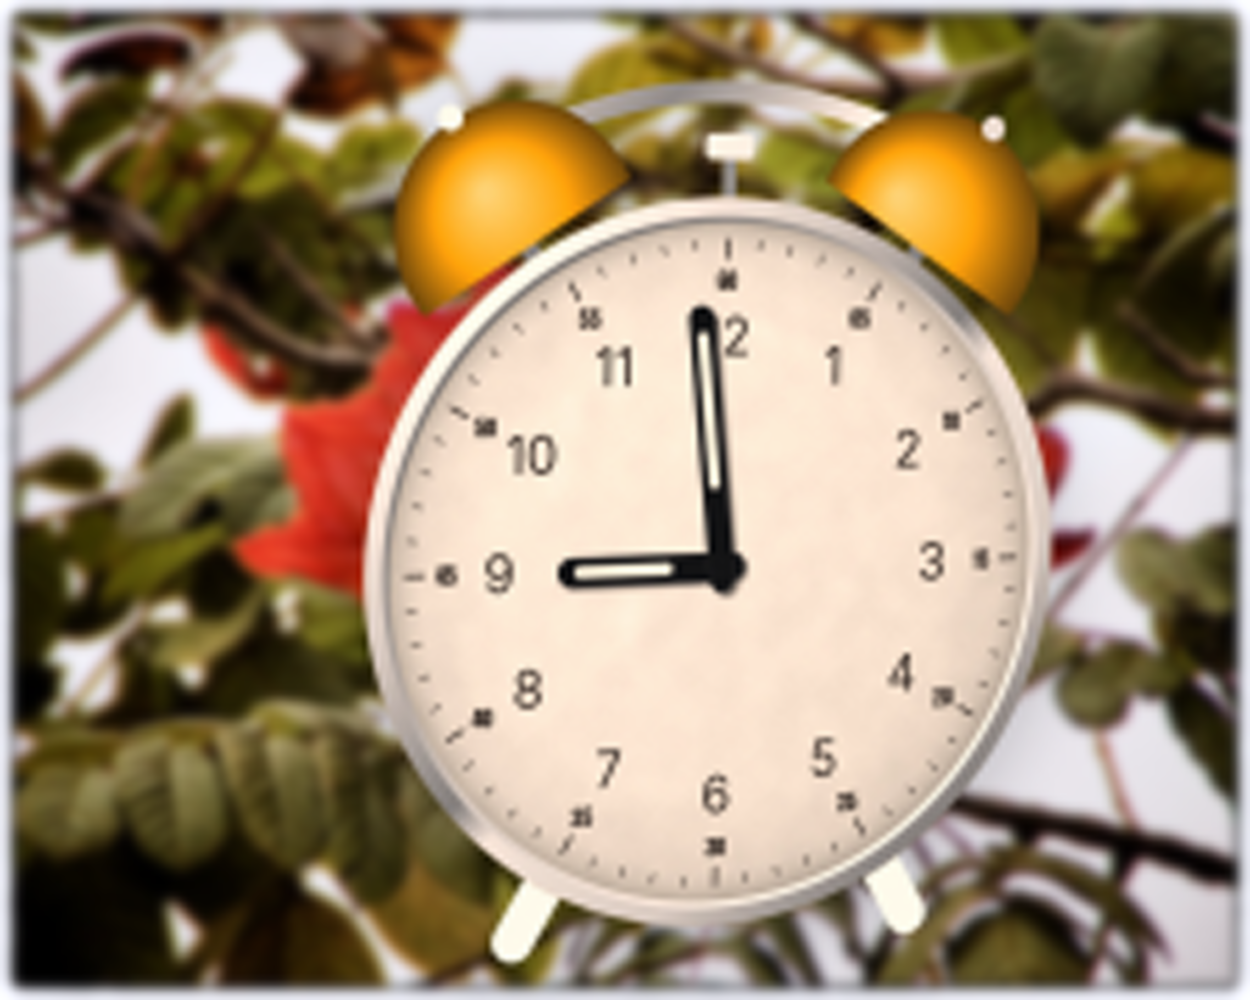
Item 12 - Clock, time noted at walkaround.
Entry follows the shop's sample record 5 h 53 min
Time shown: 8 h 59 min
